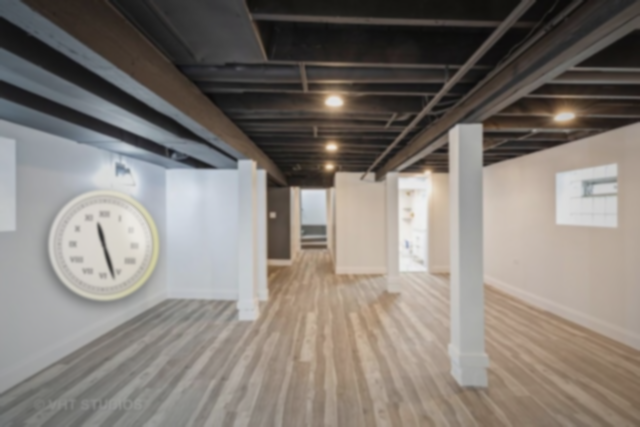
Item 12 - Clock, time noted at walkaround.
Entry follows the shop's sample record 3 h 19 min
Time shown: 11 h 27 min
